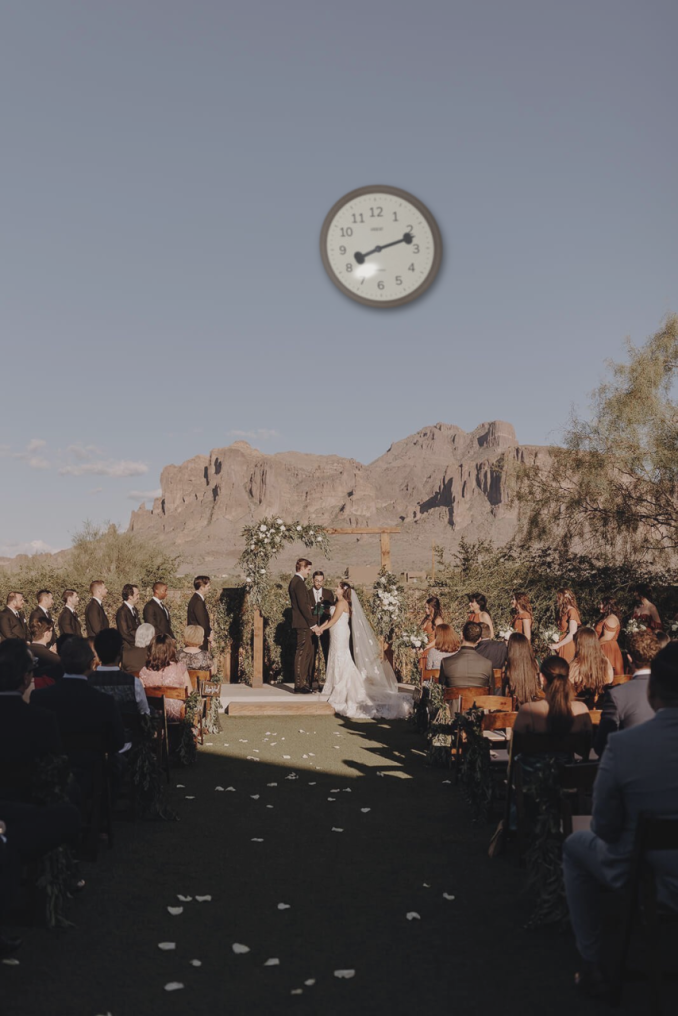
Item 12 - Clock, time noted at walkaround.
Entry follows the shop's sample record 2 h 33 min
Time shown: 8 h 12 min
